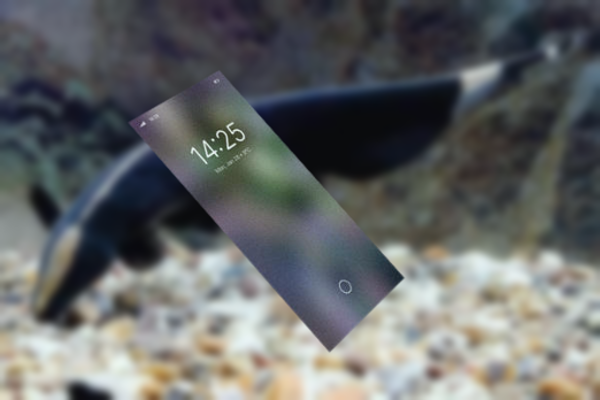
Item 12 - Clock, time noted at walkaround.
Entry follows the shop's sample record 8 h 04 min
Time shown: 14 h 25 min
